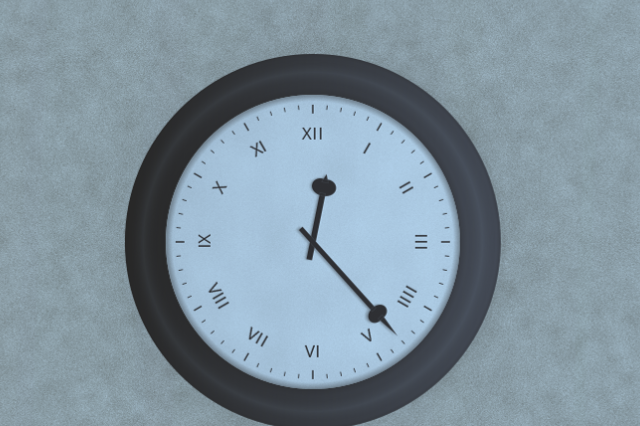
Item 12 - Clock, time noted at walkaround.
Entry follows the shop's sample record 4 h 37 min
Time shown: 12 h 23 min
